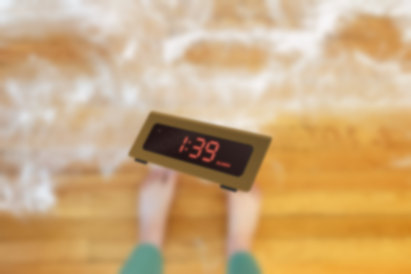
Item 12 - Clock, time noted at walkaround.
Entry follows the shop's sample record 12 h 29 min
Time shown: 1 h 39 min
